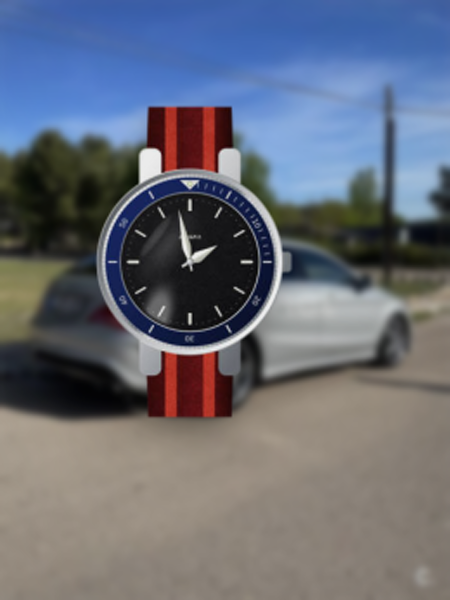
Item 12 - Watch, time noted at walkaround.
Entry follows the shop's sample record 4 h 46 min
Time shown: 1 h 58 min
